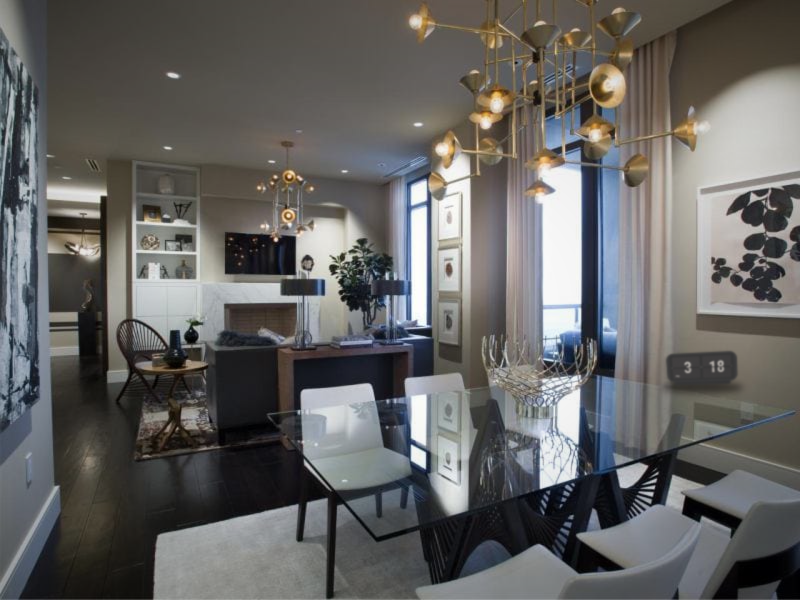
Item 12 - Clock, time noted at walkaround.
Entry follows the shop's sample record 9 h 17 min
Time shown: 3 h 18 min
